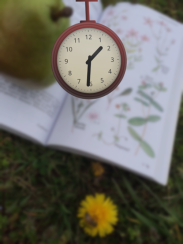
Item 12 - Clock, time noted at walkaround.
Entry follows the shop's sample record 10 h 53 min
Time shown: 1 h 31 min
